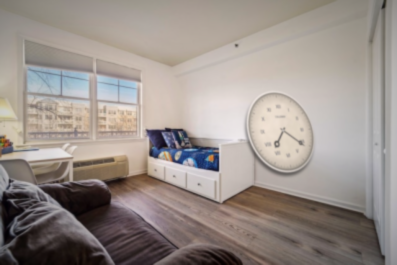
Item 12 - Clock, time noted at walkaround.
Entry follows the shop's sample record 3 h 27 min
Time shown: 7 h 21 min
